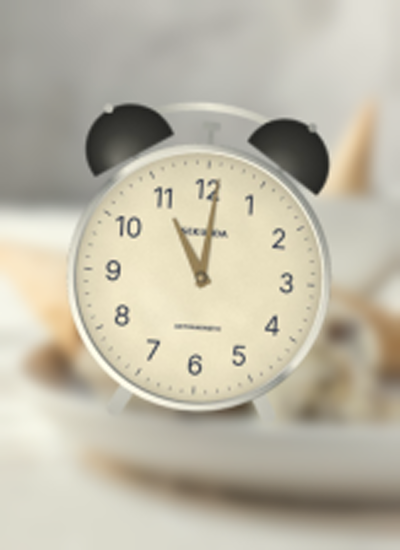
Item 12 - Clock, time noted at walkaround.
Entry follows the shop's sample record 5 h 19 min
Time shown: 11 h 01 min
